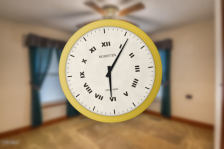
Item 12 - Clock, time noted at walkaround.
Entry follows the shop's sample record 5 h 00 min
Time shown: 6 h 06 min
